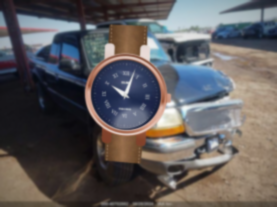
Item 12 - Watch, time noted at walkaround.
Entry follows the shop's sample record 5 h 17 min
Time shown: 10 h 03 min
